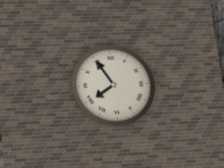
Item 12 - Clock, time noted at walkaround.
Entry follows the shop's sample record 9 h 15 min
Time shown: 7 h 55 min
